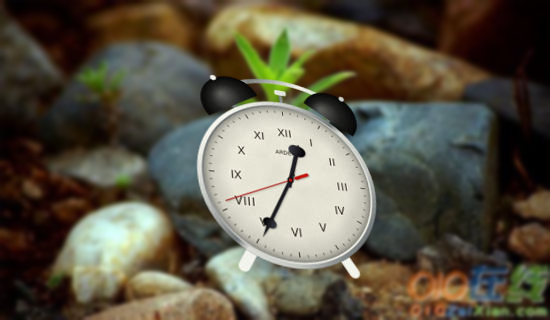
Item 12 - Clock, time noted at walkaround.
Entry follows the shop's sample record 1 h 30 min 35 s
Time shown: 12 h 34 min 41 s
